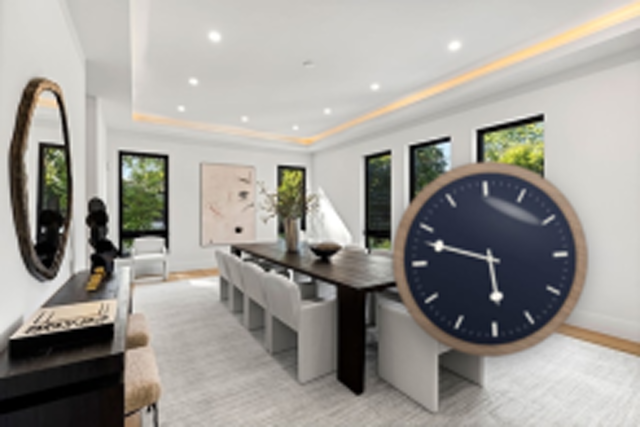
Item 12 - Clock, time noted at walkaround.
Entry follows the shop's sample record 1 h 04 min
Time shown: 5 h 48 min
